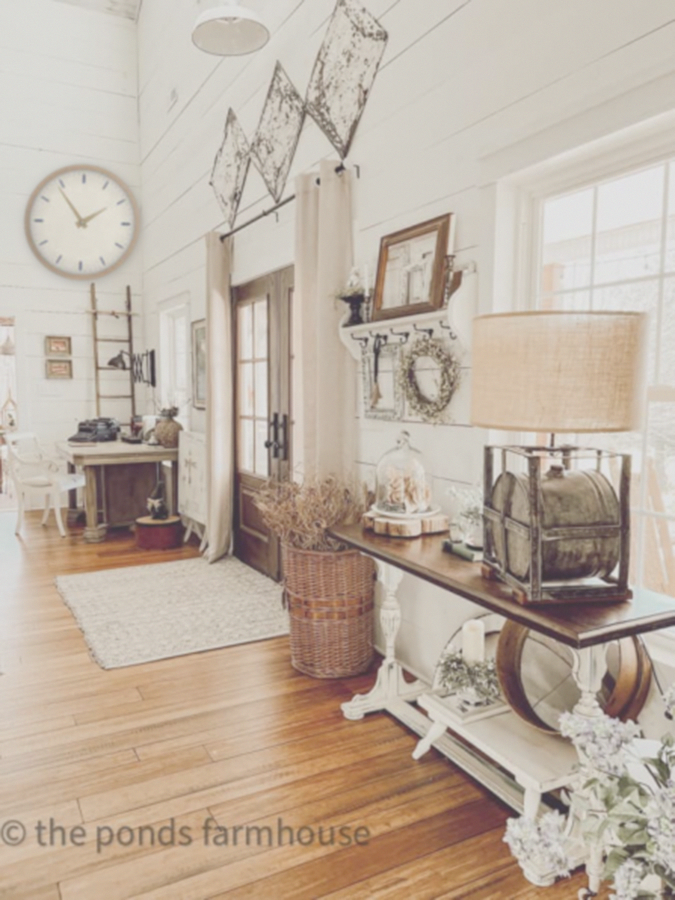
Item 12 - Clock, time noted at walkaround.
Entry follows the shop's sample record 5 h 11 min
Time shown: 1 h 54 min
